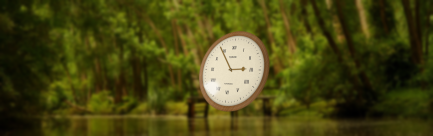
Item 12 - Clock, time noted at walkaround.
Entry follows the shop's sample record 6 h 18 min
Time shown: 2 h 54 min
